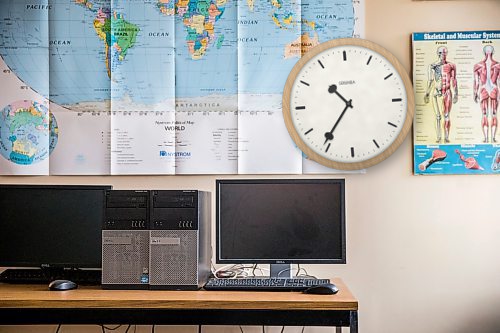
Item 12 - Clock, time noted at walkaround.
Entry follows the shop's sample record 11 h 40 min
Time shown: 10 h 36 min
